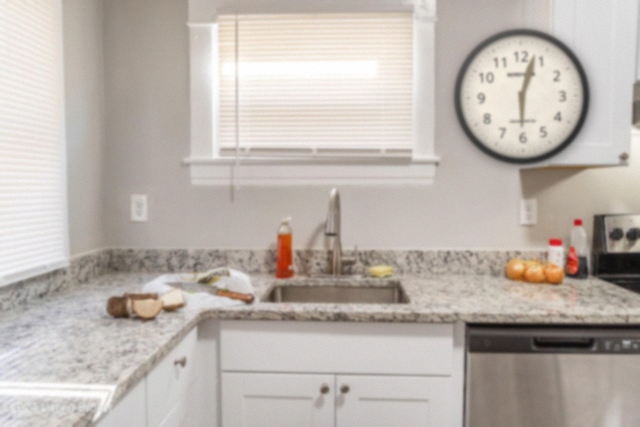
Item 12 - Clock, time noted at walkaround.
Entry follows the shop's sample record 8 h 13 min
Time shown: 6 h 03 min
